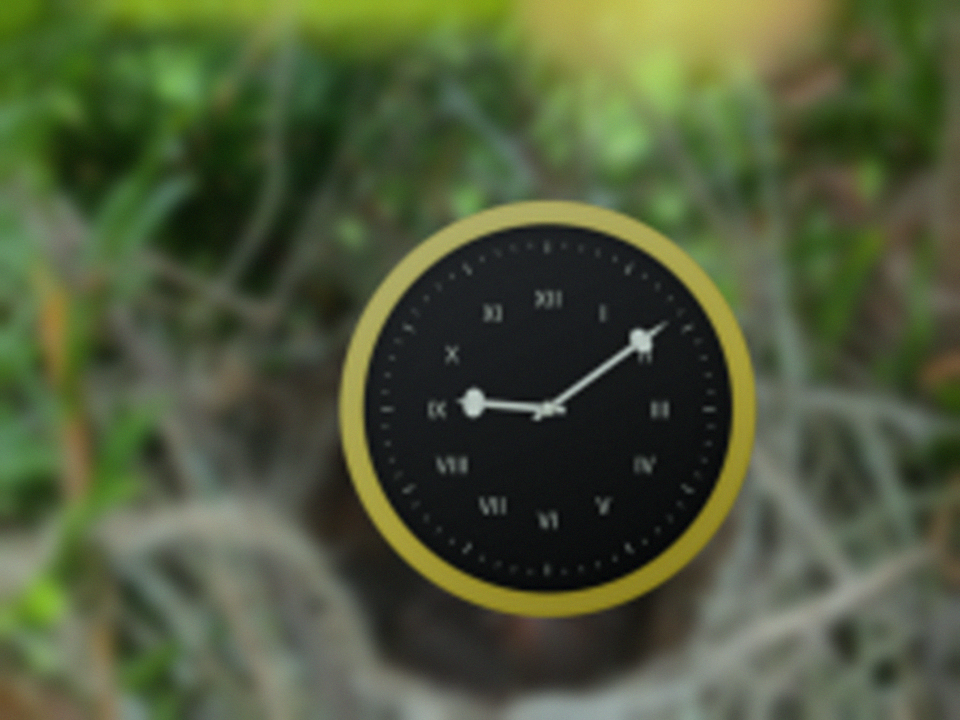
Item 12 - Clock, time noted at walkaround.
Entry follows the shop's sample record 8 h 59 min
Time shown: 9 h 09 min
